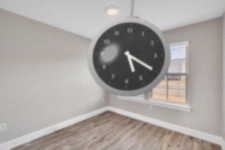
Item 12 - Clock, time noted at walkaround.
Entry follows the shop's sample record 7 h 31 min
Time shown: 5 h 20 min
